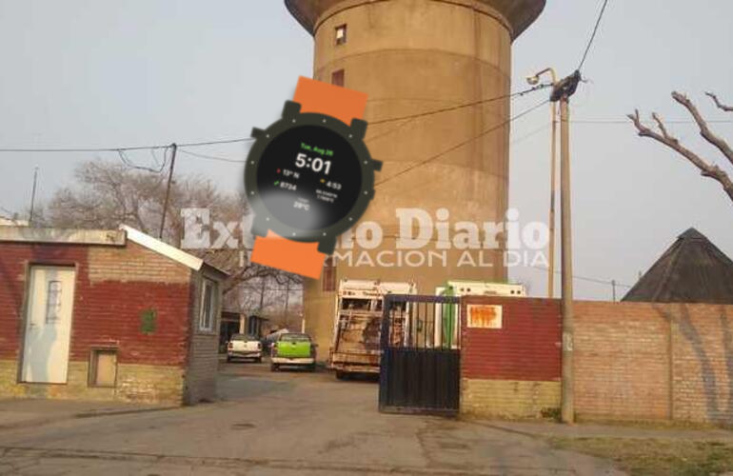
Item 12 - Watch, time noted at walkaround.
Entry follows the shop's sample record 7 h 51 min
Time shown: 5 h 01 min
